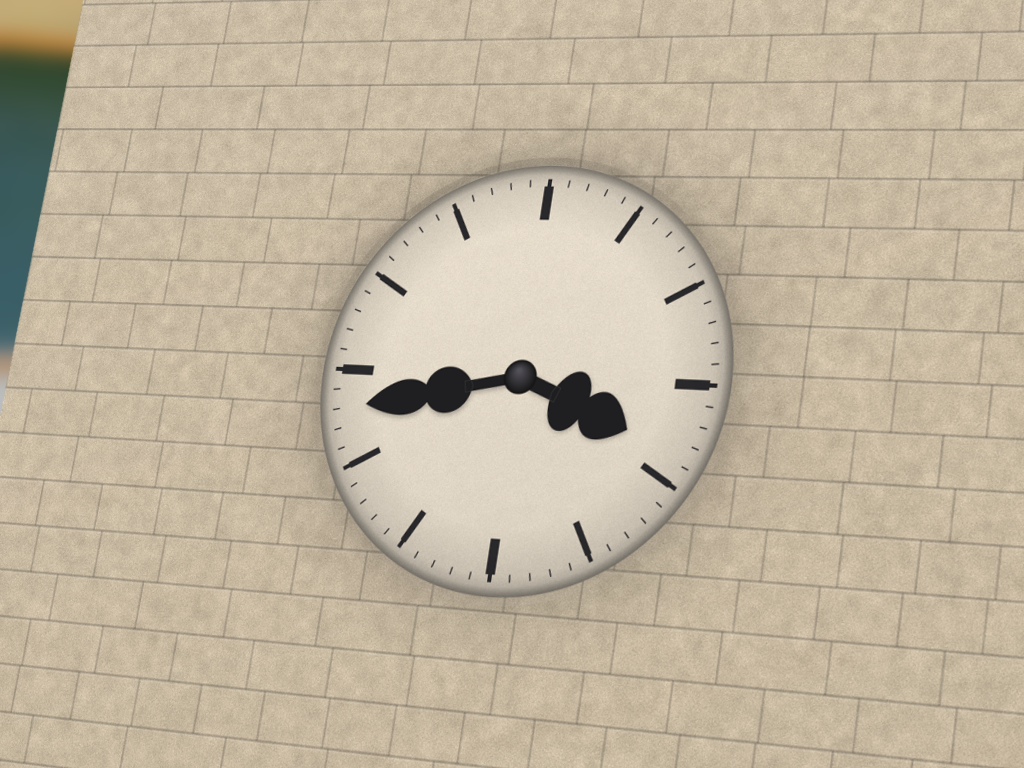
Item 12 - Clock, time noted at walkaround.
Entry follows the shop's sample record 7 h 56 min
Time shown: 3 h 43 min
